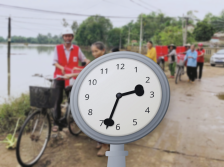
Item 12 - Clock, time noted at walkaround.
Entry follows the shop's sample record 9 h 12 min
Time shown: 2 h 33 min
